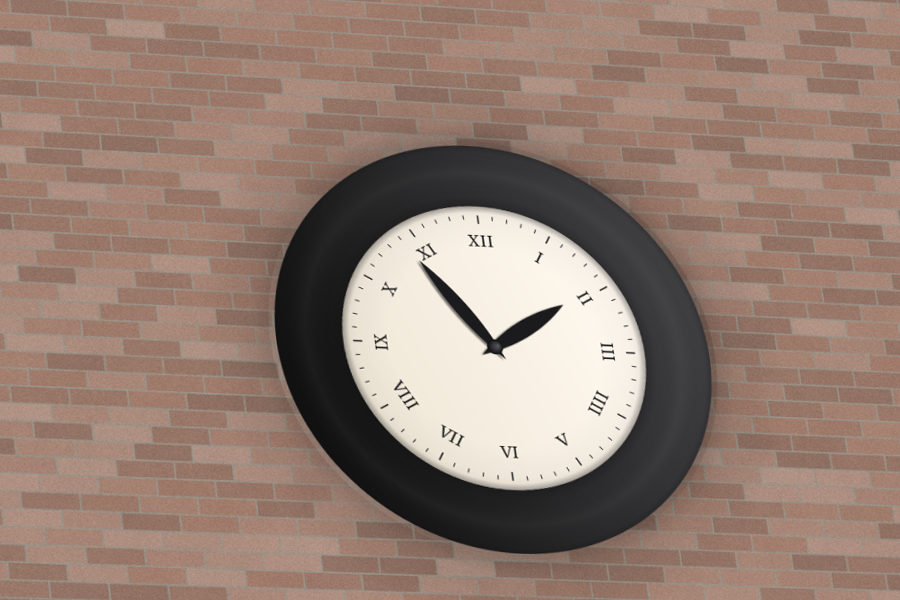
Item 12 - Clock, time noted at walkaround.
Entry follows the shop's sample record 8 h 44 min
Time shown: 1 h 54 min
